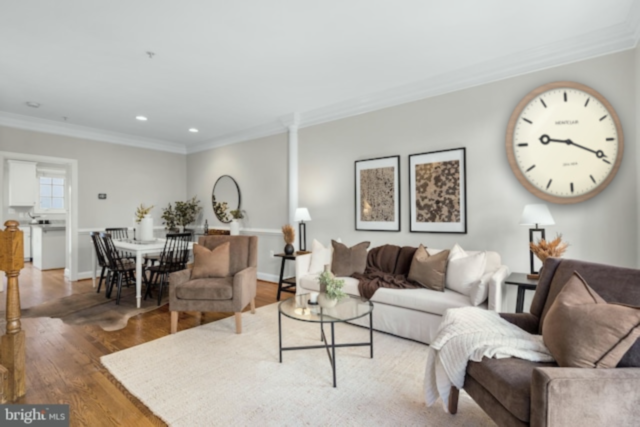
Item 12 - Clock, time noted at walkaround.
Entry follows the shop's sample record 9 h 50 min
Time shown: 9 h 19 min
